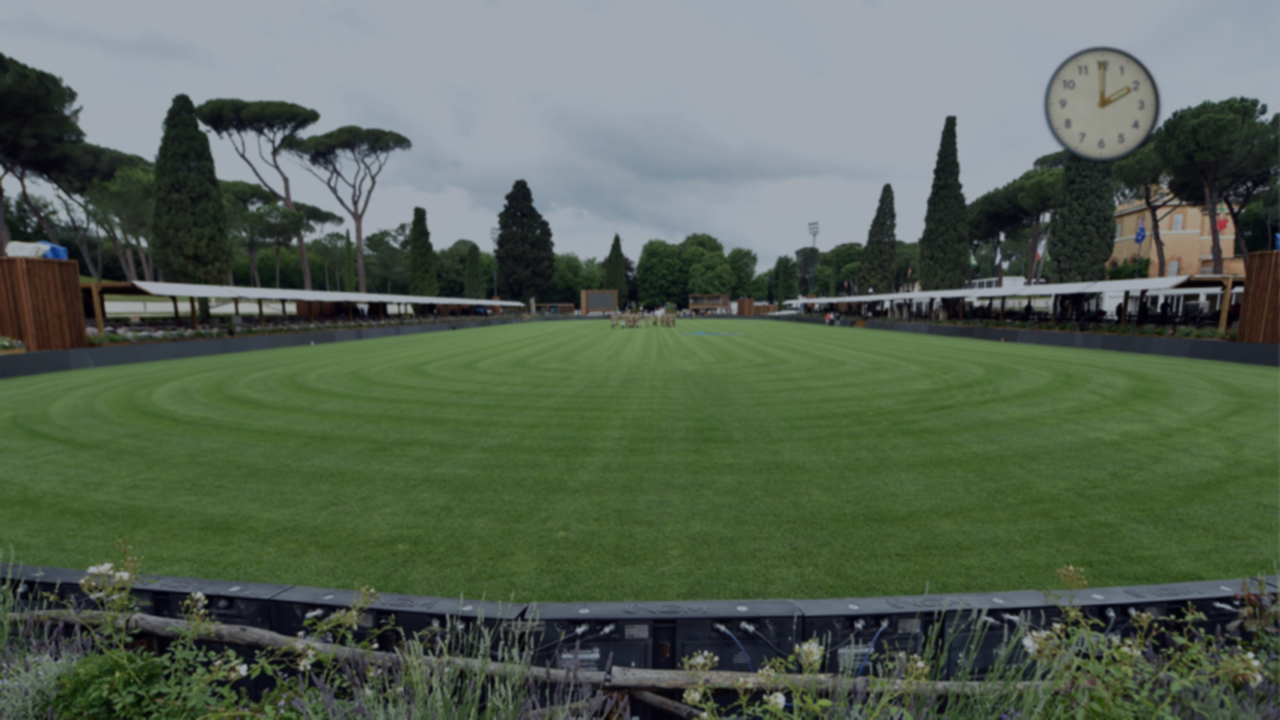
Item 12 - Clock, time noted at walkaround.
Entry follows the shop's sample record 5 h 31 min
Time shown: 2 h 00 min
